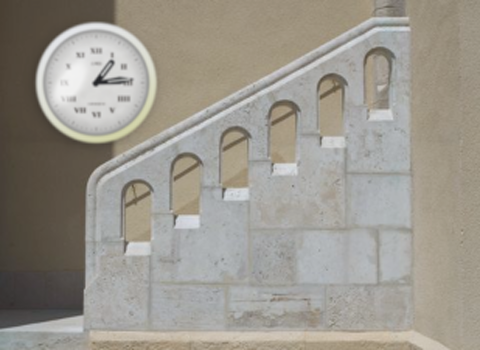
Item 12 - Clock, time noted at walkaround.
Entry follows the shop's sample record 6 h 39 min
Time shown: 1 h 14 min
